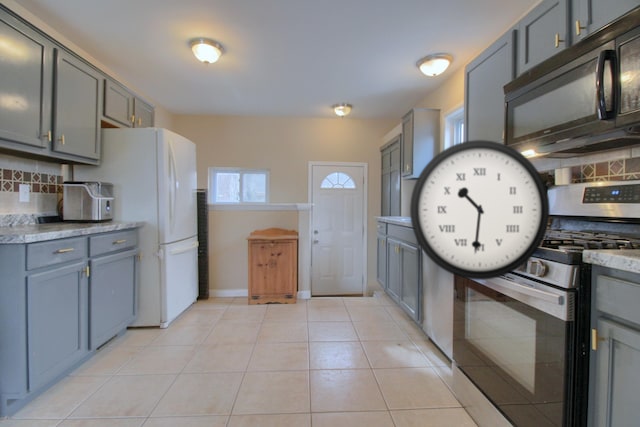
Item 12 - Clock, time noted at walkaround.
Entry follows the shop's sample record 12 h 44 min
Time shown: 10 h 31 min
